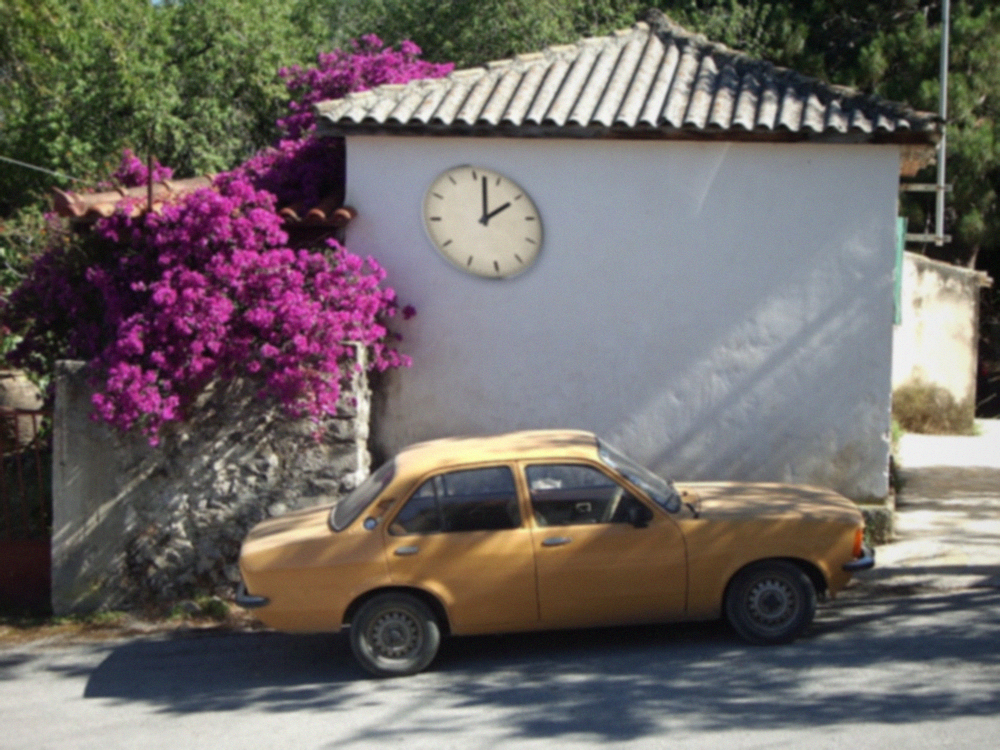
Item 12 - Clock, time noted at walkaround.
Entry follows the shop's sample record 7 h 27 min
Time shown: 2 h 02 min
